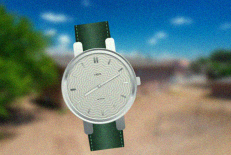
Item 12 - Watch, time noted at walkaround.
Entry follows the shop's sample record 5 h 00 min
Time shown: 8 h 11 min
